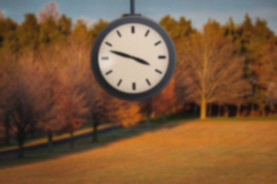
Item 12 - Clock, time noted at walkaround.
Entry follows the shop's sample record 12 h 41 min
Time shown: 3 h 48 min
